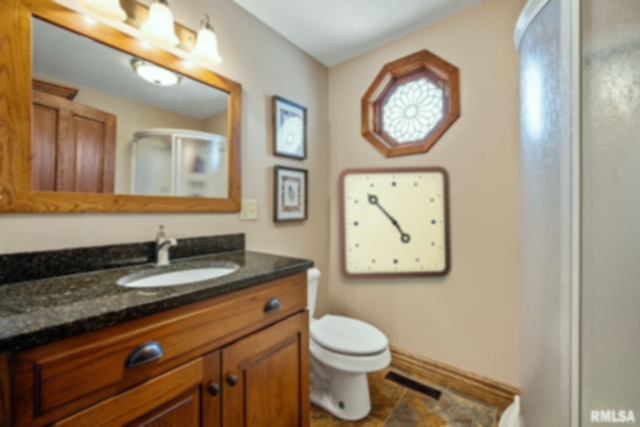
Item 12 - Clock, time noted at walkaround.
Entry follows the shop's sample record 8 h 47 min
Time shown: 4 h 53 min
